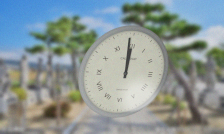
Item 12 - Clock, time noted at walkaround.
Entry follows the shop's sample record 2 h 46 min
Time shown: 11 h 59 min
